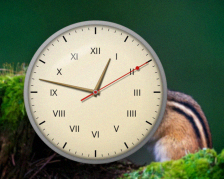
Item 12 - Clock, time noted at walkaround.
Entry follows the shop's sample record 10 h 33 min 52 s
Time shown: 12 h 47 min 10 s
